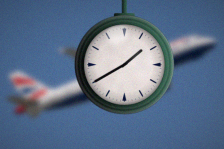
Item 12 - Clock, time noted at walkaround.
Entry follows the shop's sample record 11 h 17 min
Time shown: 1 h 40 min
